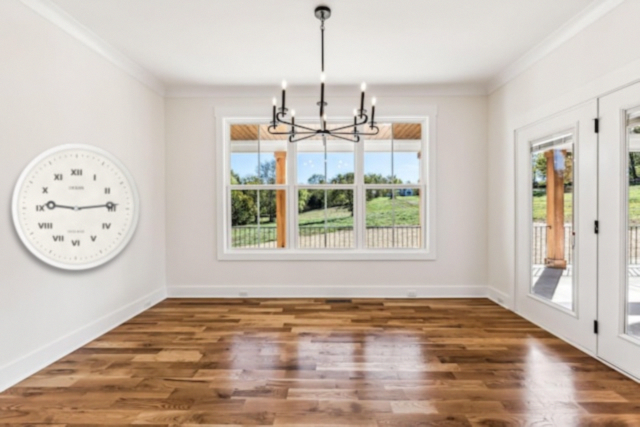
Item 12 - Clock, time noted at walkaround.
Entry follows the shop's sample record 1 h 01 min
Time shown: 9 h 14 min
